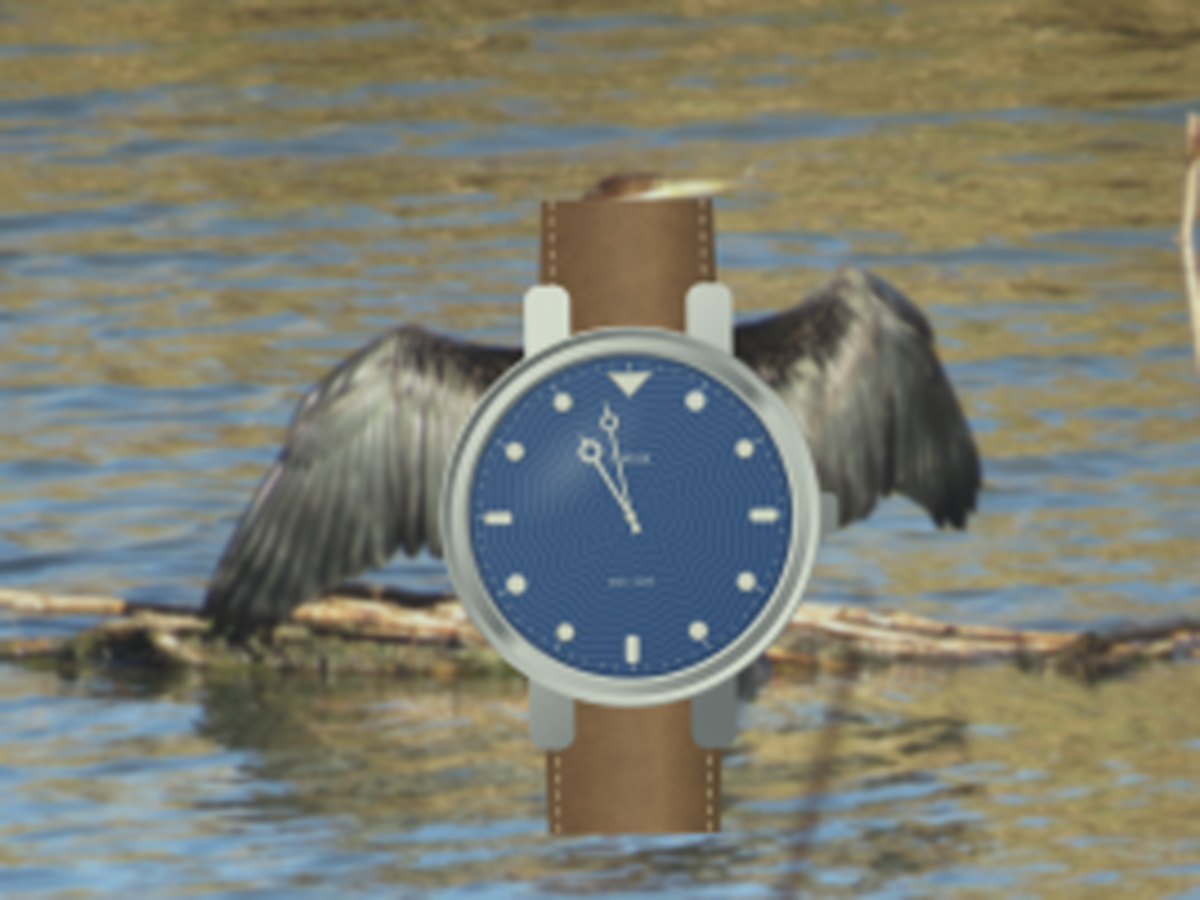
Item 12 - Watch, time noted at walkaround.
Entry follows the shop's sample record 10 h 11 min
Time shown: 10 h 58 min
